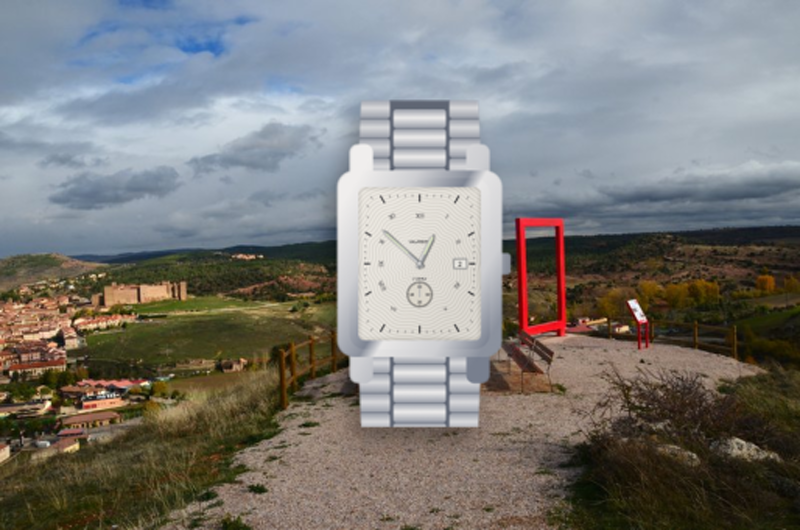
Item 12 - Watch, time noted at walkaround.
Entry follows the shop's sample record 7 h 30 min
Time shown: 12 h 52 min
